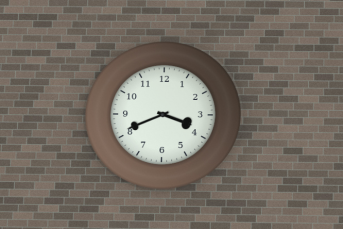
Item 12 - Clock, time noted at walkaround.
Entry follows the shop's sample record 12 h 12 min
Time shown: 3 h 41 min
